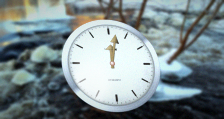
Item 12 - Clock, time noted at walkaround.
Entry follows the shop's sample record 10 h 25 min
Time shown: 12 h 02 min
